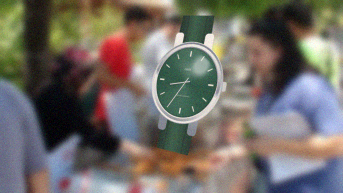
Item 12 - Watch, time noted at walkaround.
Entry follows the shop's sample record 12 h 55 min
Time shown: 8 h 35 min
